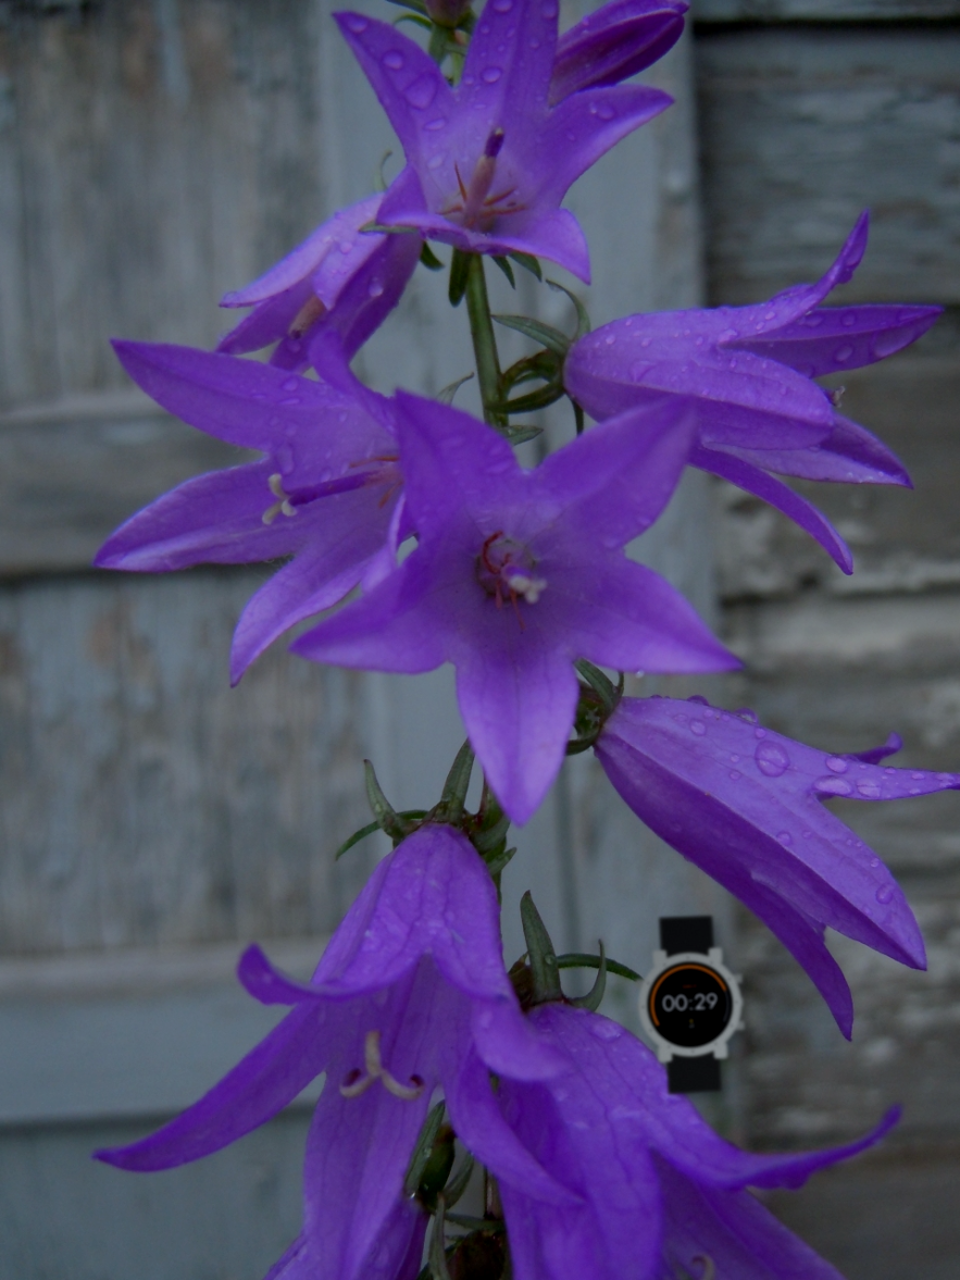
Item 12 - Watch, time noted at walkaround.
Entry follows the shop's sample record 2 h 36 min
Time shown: 0 h 29 min
